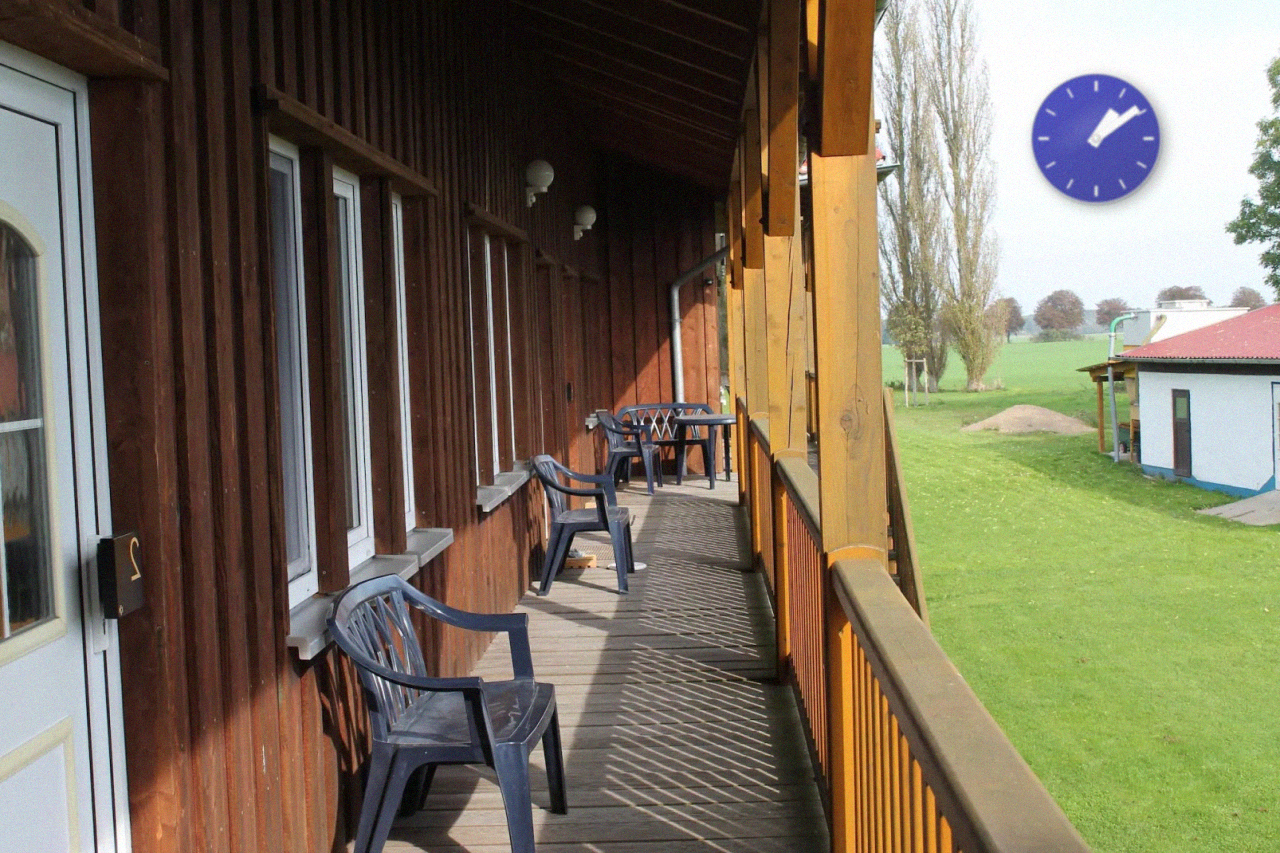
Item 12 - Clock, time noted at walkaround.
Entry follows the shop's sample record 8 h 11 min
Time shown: 1 h 09 min
